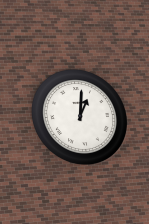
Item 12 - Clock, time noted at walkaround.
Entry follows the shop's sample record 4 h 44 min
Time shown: 1 h 02 min
